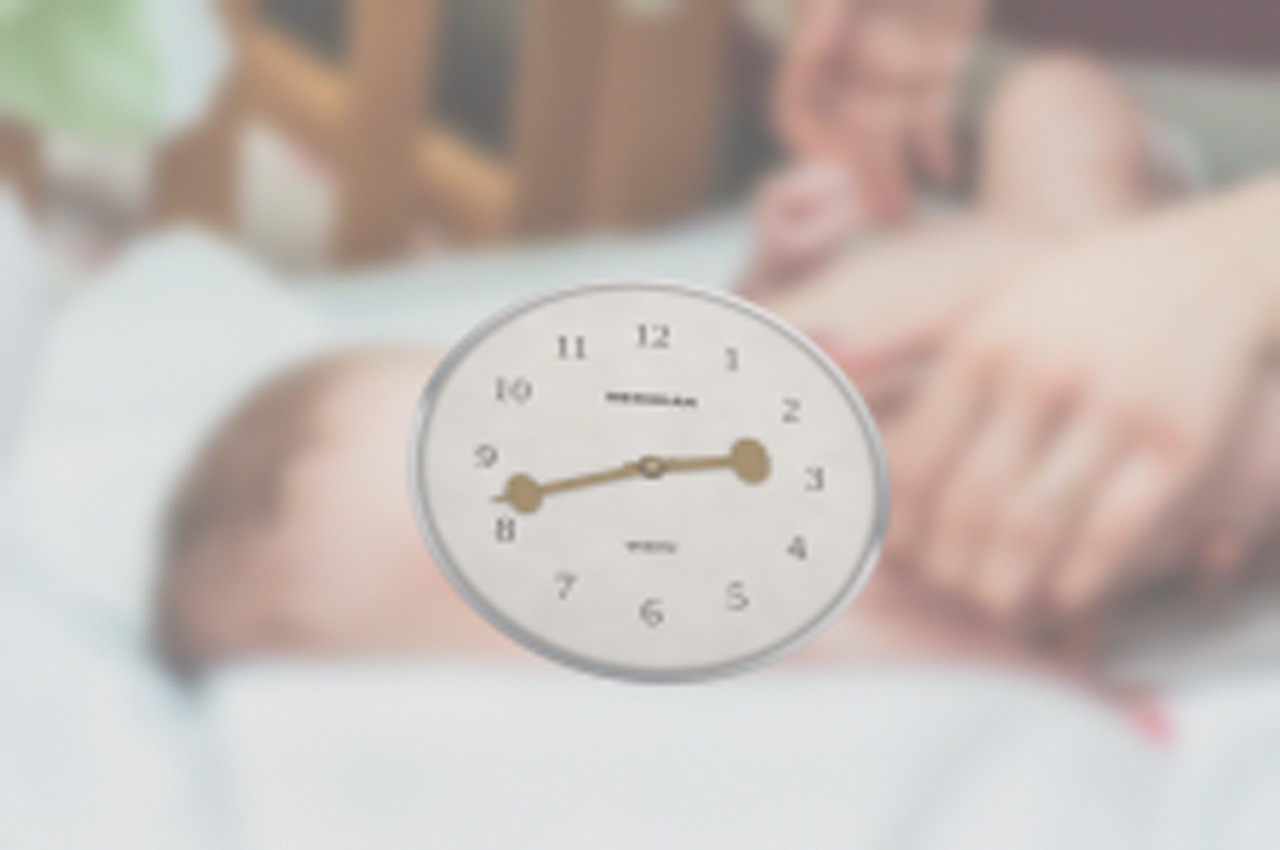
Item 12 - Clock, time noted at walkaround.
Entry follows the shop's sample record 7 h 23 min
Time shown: 2 h 42 min
